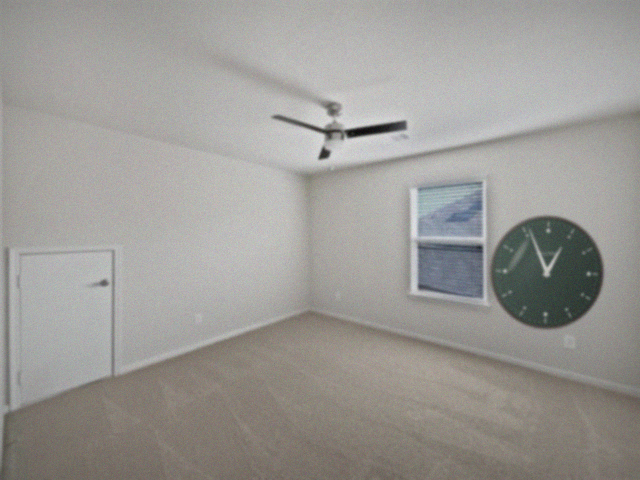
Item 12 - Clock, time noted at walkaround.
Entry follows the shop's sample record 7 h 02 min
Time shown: 12 h 56 min
